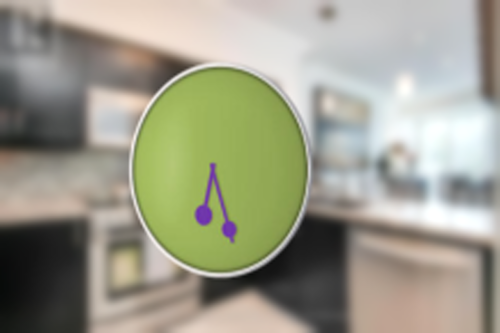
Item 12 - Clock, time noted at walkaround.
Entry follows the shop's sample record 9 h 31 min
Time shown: 6 h 27 min
